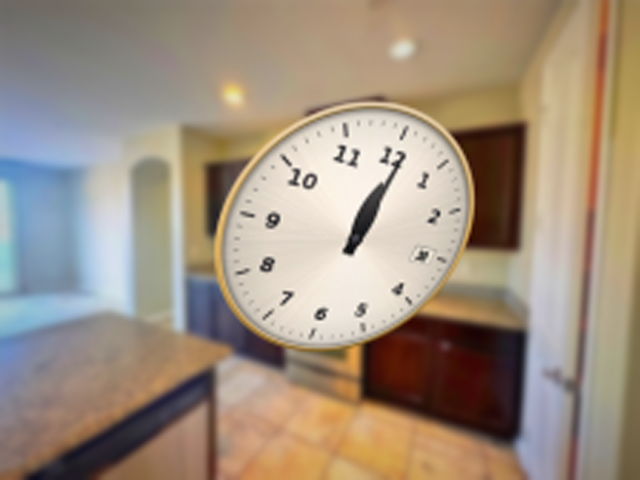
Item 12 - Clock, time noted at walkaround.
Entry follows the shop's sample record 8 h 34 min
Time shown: 12 h 01 min
